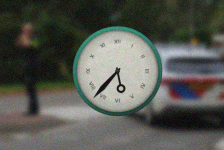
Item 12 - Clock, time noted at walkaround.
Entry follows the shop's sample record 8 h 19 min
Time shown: 5 h 37 min
